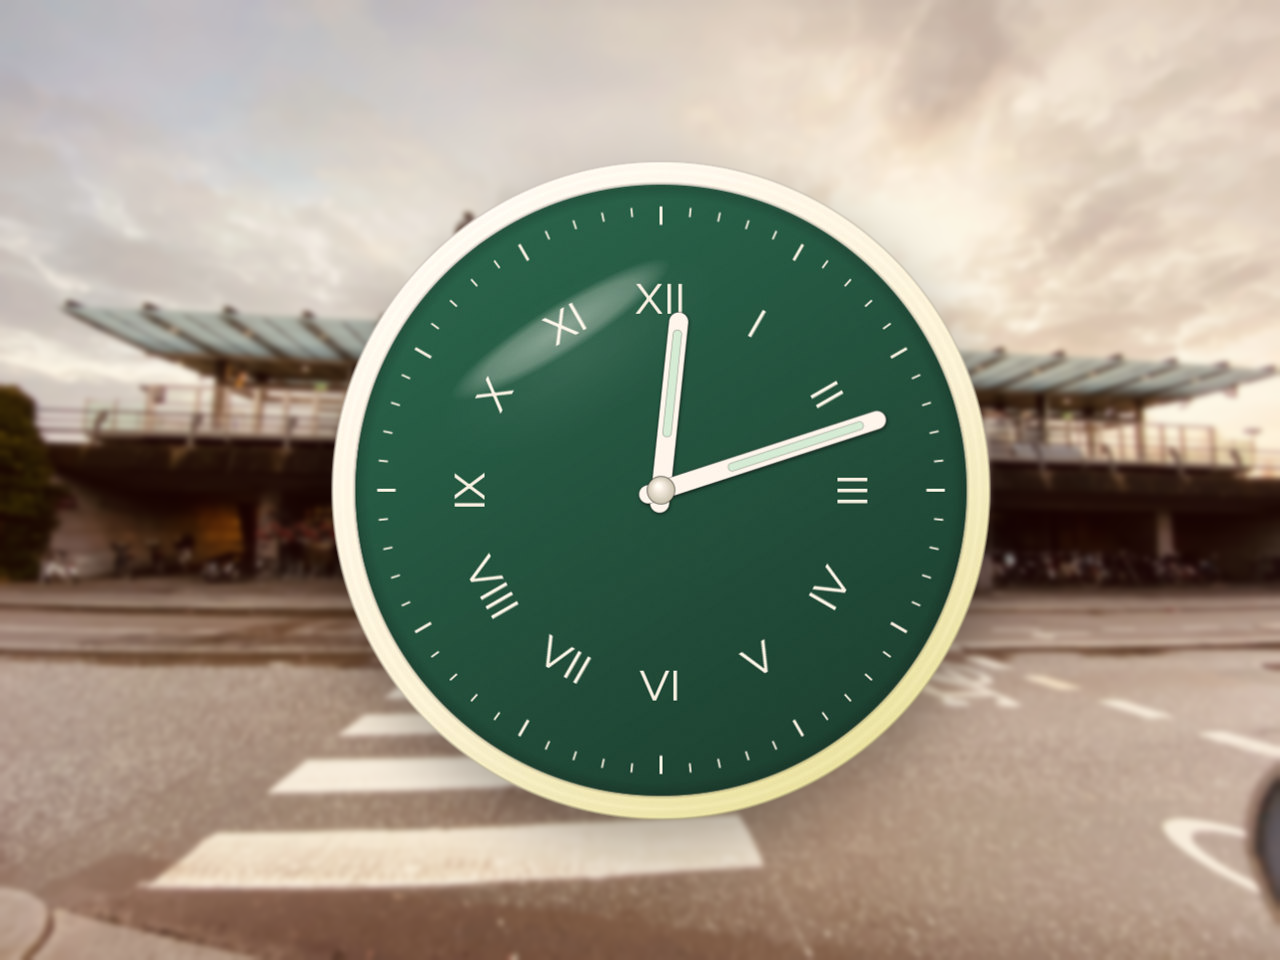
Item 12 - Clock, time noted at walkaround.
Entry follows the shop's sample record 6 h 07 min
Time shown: 12 h 12 min
